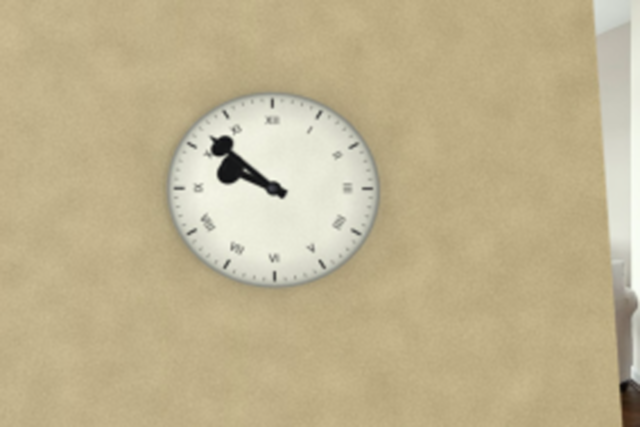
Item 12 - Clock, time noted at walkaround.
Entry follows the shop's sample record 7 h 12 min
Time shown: 9 h 52 min
